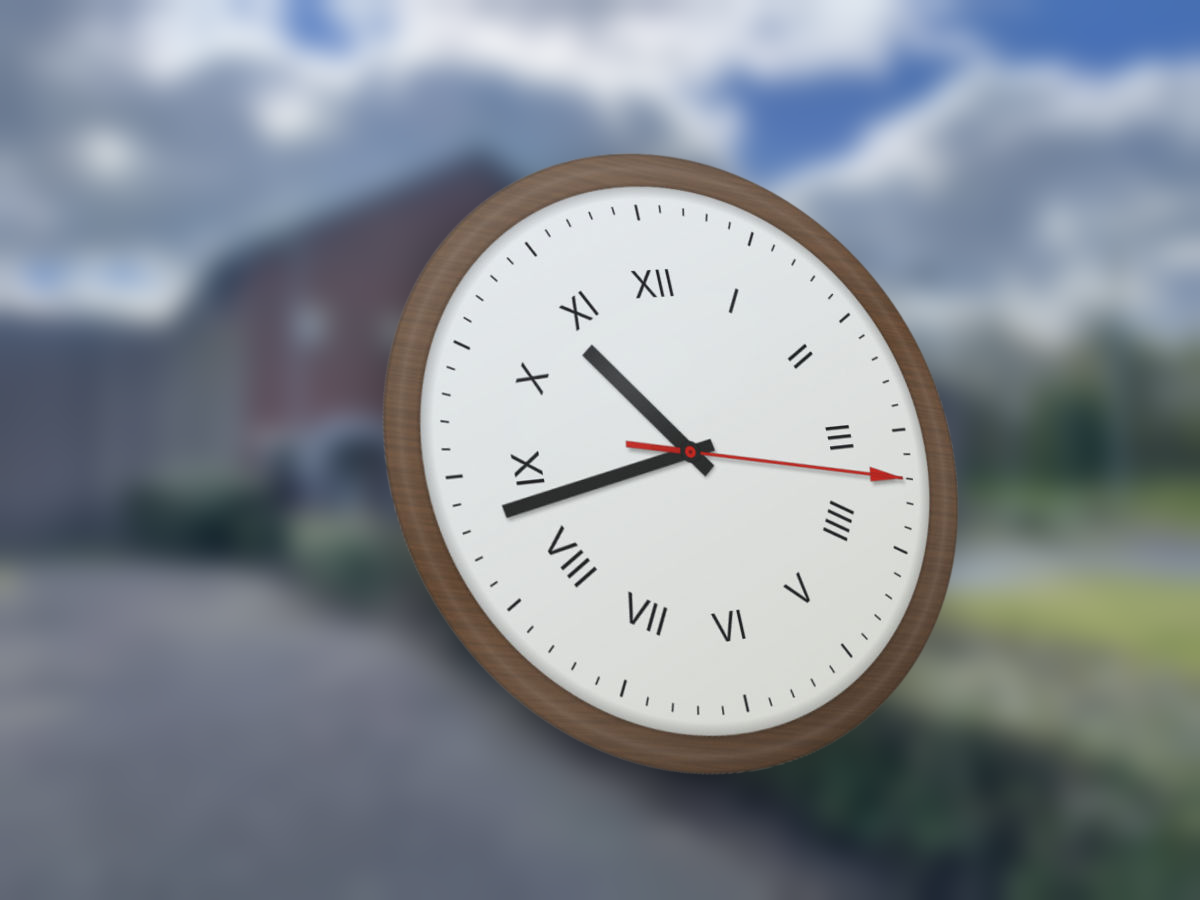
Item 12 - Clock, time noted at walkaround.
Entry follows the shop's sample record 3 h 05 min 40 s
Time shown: 10 h 43 min 17 s
